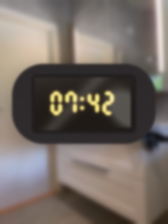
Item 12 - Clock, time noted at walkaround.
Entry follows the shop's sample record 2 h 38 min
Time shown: 7 h 42 min
